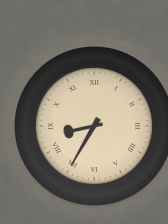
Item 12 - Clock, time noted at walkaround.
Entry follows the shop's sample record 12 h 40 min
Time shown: 8 h 35 min
